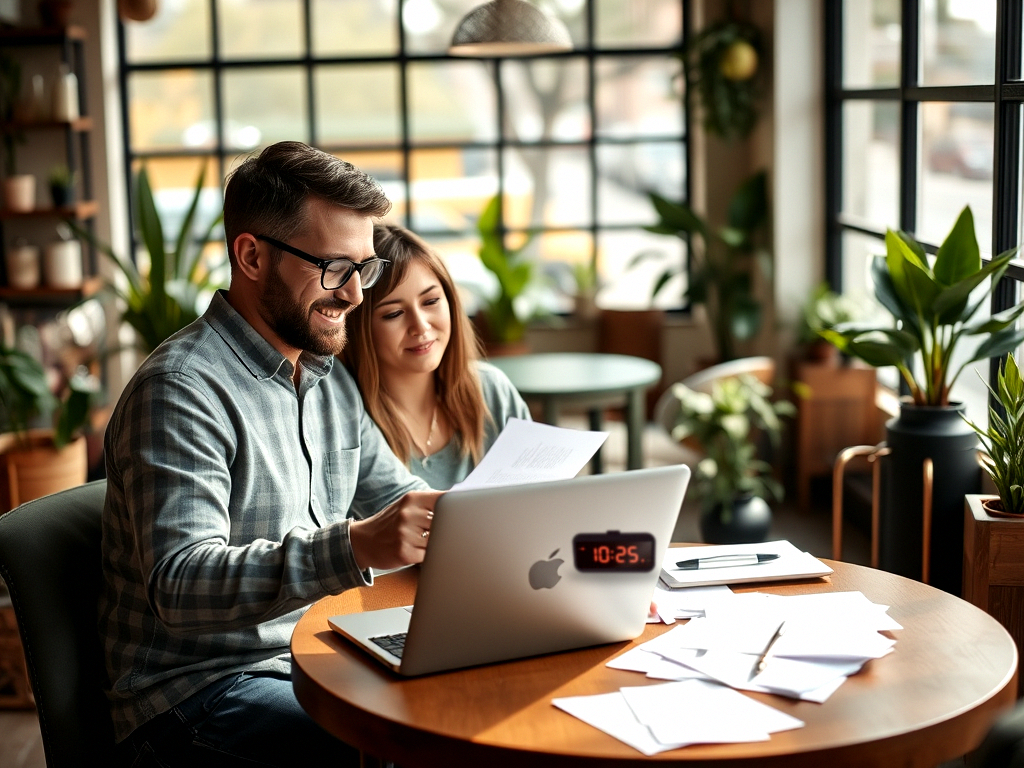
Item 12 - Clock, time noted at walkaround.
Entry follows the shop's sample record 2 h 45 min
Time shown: 10 h 25 min
